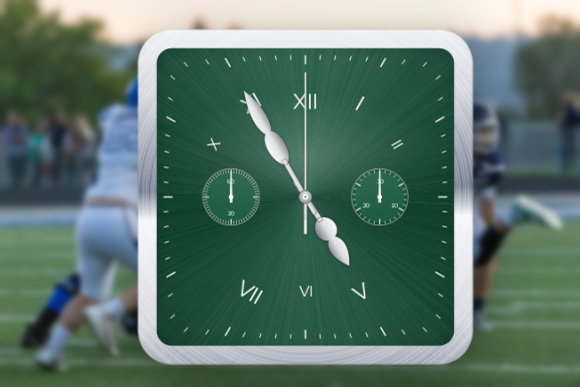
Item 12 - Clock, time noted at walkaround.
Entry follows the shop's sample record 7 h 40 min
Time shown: 4 h 55 min
